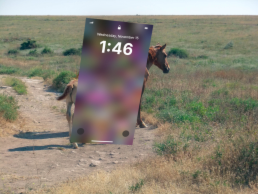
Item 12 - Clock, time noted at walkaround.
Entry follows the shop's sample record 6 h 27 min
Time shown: 1 h 46 min
